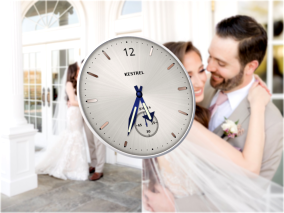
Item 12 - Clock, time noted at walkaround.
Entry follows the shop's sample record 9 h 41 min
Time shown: 5 h 35 min
